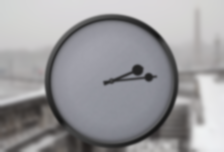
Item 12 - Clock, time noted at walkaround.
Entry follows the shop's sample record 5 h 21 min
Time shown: 2 h 14 min
